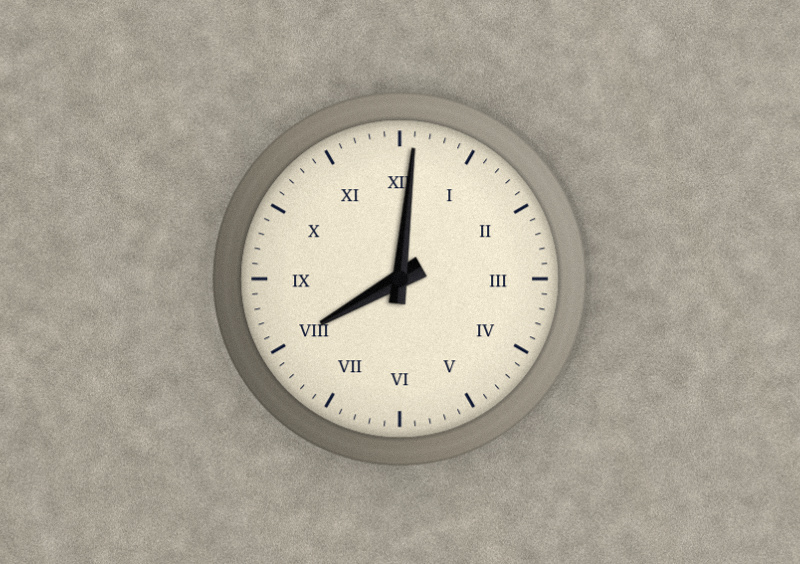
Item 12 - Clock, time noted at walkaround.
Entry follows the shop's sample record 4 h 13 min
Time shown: 8 h 01 min
